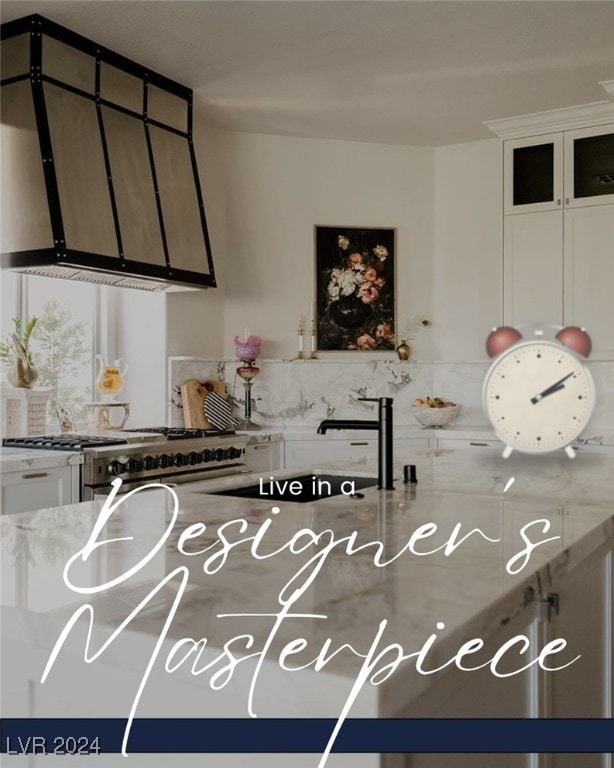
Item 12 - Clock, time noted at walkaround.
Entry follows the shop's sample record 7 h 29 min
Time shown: 2 h 09 min
